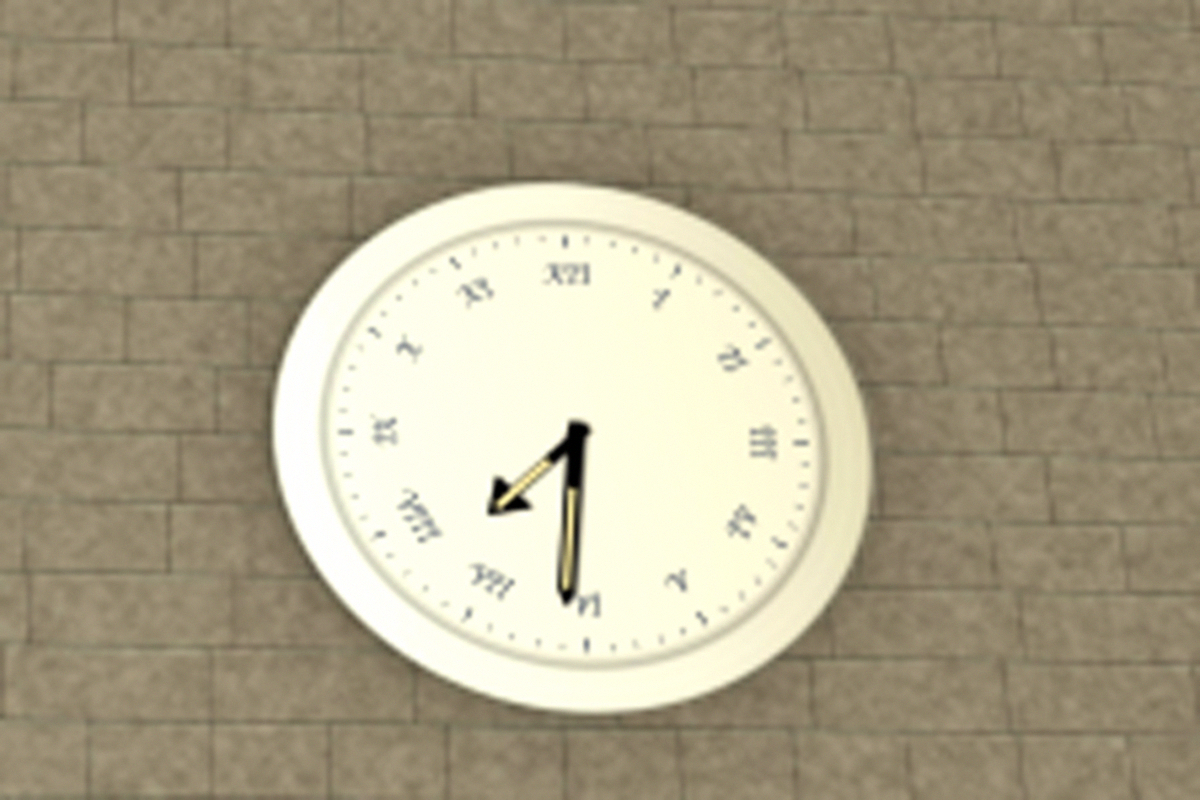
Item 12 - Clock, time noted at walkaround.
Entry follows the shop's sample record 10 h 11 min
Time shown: 7 h 31 min
